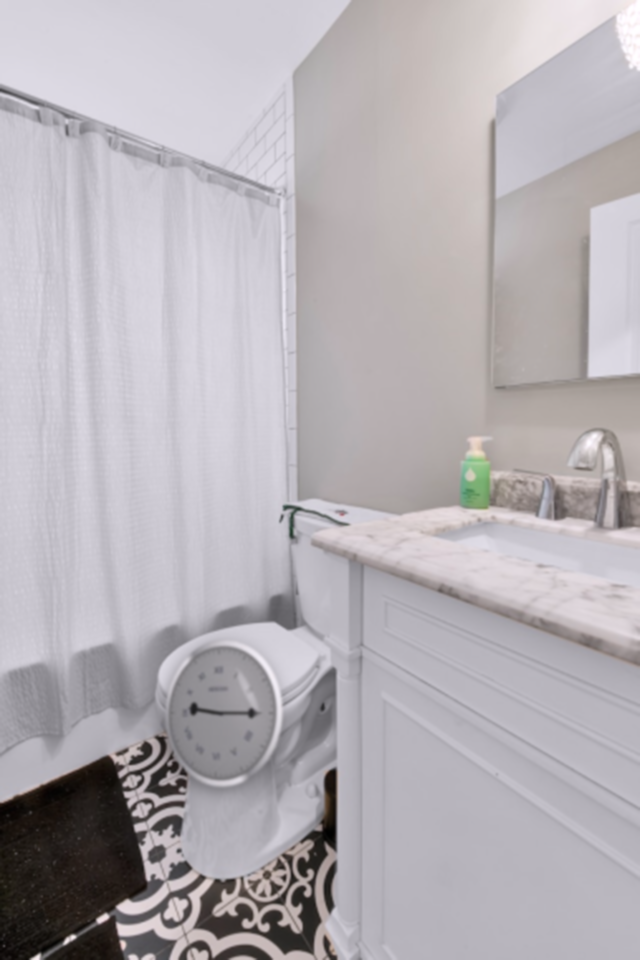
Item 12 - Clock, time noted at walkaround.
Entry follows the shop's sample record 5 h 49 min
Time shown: 9 h 15 min
